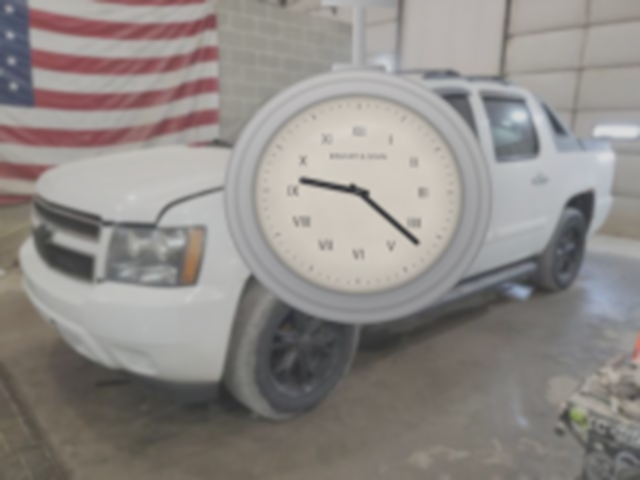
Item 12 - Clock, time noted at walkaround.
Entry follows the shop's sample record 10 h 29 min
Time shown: 9 h 22 min
